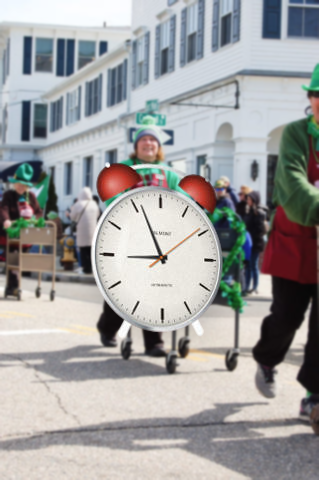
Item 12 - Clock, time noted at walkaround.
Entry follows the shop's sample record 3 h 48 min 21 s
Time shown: 8 h 56 min 09 s
